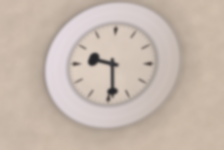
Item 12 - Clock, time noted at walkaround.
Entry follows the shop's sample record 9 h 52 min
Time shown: 9 h 29 min
